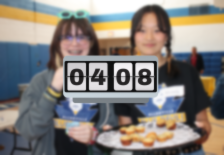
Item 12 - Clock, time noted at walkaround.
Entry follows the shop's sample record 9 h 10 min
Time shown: 4 h 08 min
